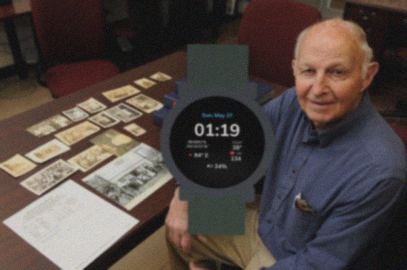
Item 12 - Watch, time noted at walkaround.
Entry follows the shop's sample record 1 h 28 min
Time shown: 1 h 19 min
